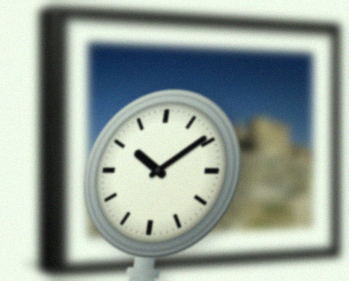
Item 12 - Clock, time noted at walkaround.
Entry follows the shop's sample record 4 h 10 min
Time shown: 10 h 09 min
